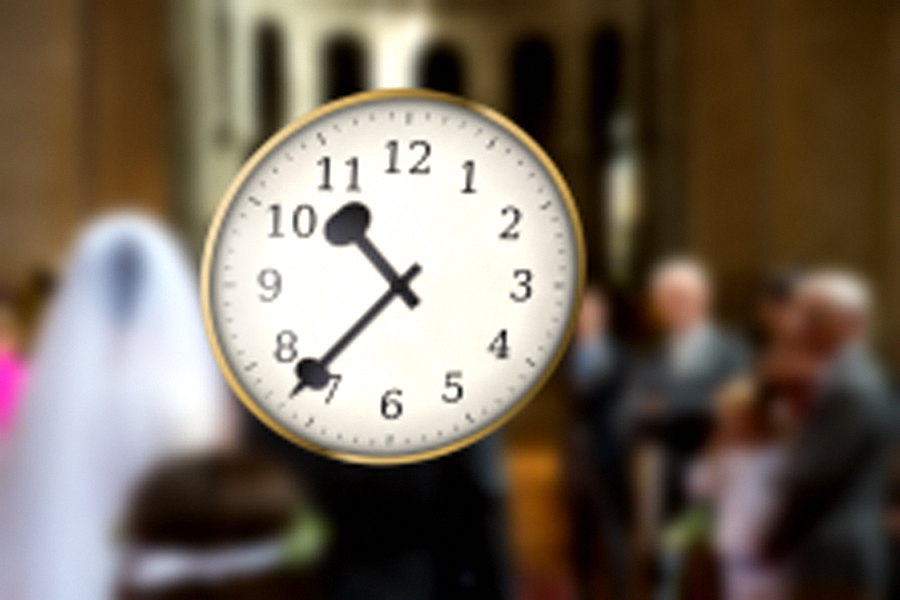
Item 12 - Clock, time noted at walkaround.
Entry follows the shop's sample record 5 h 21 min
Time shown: 10 h 37 min
